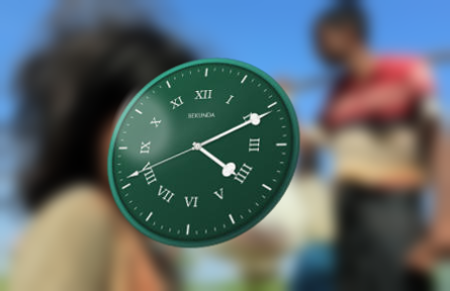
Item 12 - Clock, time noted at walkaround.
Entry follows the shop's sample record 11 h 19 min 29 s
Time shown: 4 h 10 min 41 s
